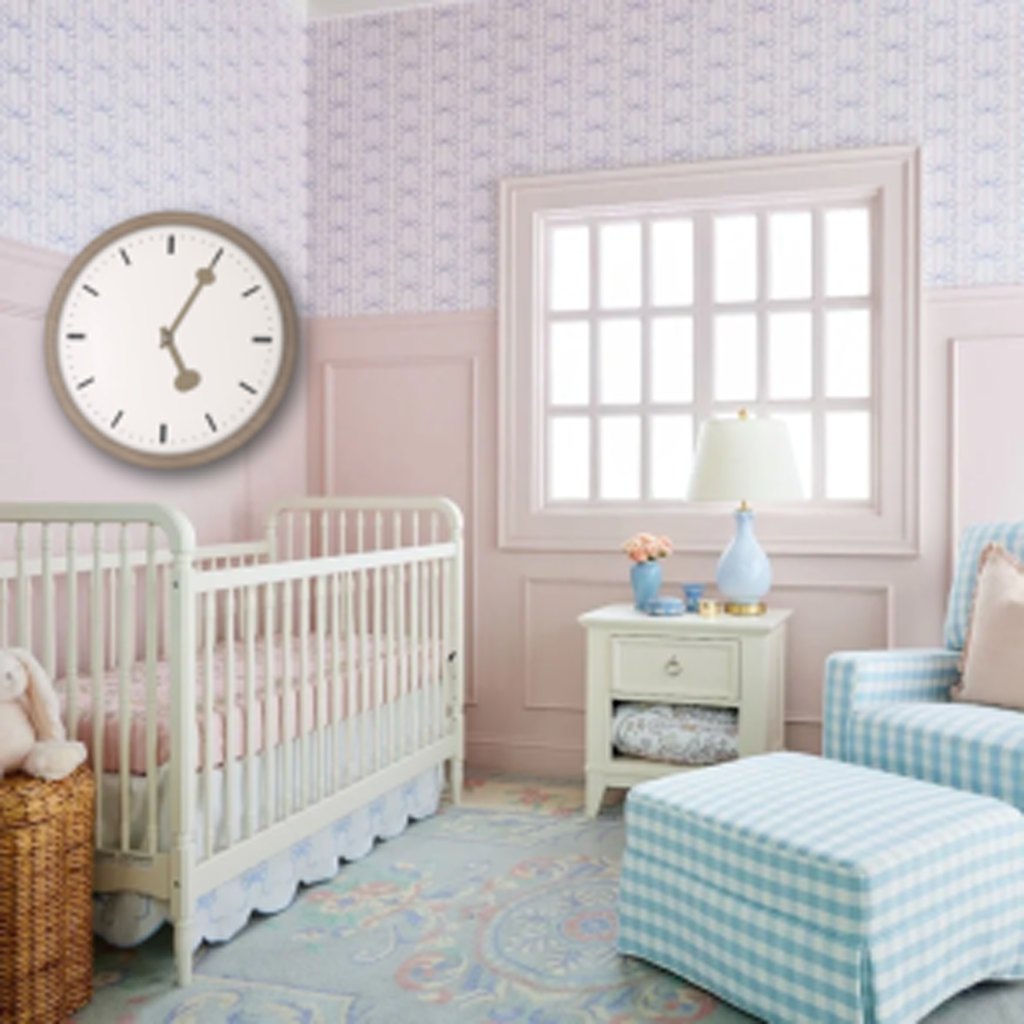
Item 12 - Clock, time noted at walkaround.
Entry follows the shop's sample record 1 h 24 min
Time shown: 5 h 05 min
